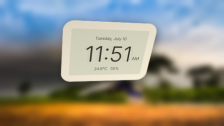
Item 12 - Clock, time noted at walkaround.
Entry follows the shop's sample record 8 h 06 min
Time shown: 11 h 51 min
